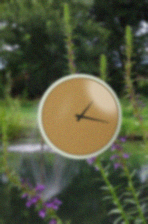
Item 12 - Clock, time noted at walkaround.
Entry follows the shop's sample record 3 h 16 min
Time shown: 1 h 17 min
